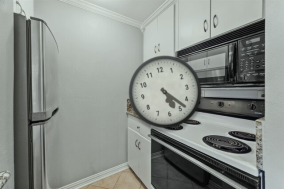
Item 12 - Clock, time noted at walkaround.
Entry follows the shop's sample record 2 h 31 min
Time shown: 5 h 23 min
